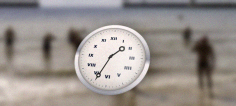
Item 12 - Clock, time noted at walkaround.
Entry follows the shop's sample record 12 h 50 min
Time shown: 1 h 34 min
